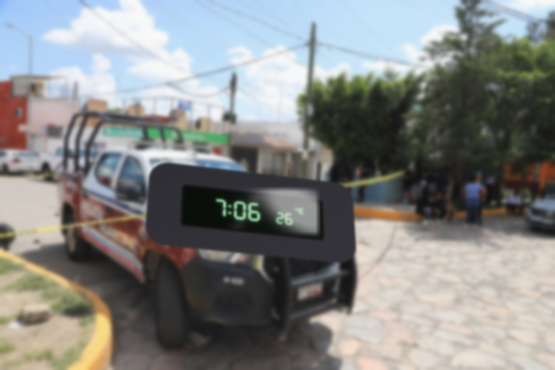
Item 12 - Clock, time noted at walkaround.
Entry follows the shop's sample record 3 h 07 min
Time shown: 7 h 06 min
